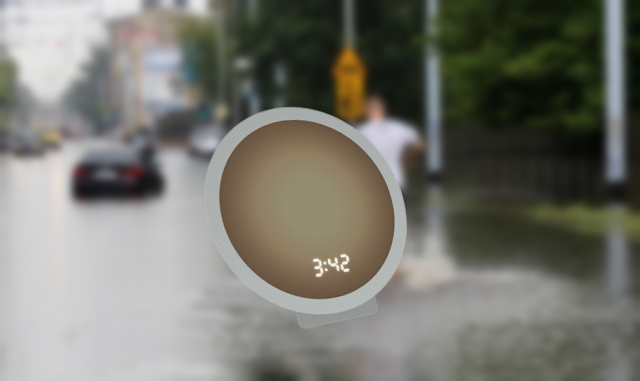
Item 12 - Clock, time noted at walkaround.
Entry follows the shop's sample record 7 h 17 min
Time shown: 3 h 42 min
